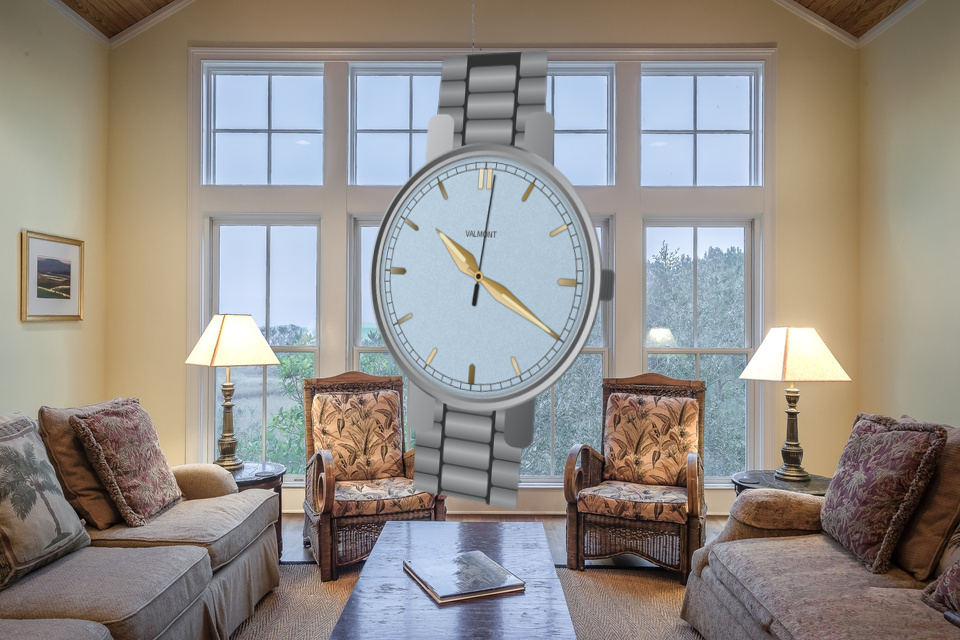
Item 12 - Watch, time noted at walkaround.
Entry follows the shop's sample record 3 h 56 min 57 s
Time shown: 10 h 20 min 01 s
